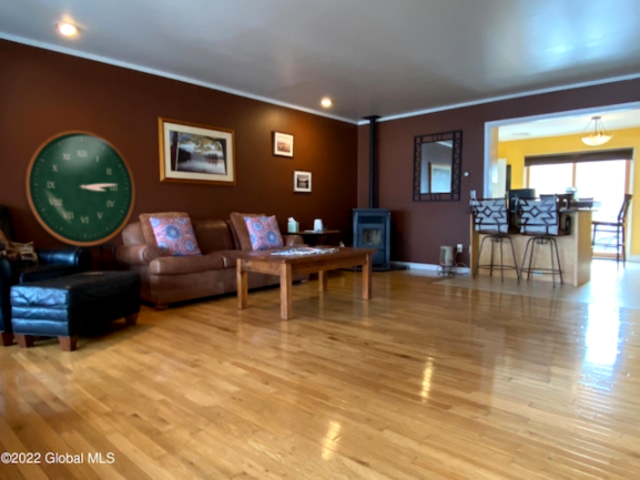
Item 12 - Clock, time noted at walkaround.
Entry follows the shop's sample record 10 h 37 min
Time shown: 3 h 14 min
